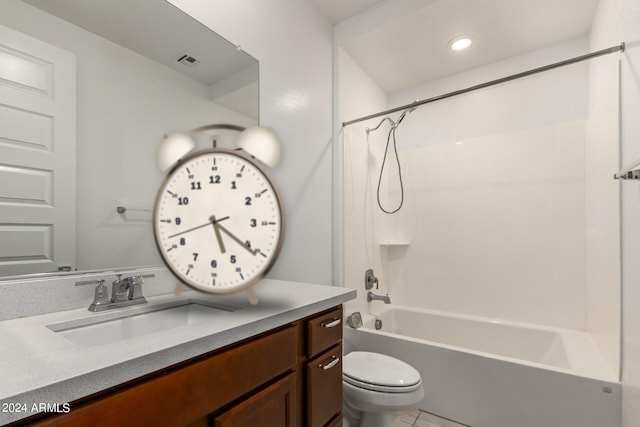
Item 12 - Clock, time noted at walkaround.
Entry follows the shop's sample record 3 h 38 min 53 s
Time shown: 5 h 20 min 42 s
